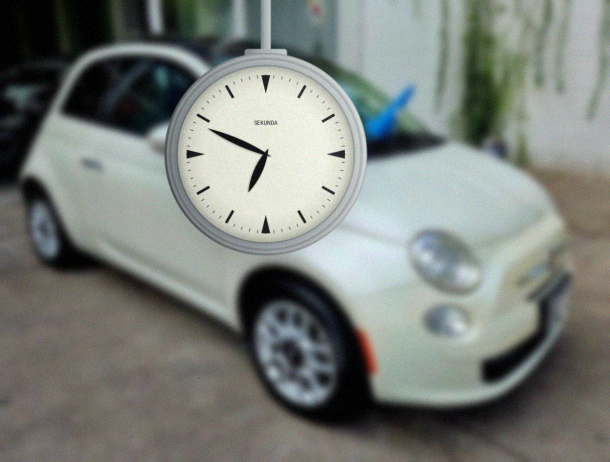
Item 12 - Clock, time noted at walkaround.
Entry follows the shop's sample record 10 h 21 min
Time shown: 6 h 49 min
